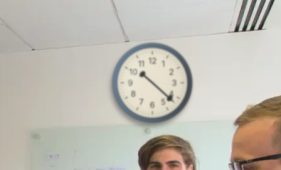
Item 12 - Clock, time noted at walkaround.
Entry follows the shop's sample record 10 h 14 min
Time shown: 10 h 22 min
